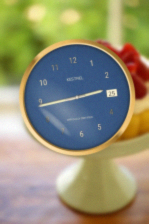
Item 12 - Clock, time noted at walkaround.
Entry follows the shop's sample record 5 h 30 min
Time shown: 2 h 44 min
